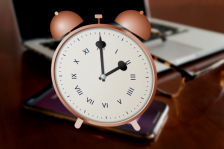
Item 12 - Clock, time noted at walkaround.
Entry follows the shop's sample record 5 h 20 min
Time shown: 2 h 00 min
